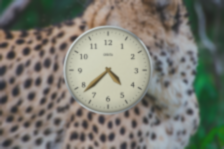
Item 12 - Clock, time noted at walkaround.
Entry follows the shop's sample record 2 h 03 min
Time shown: 4 h 38 min
